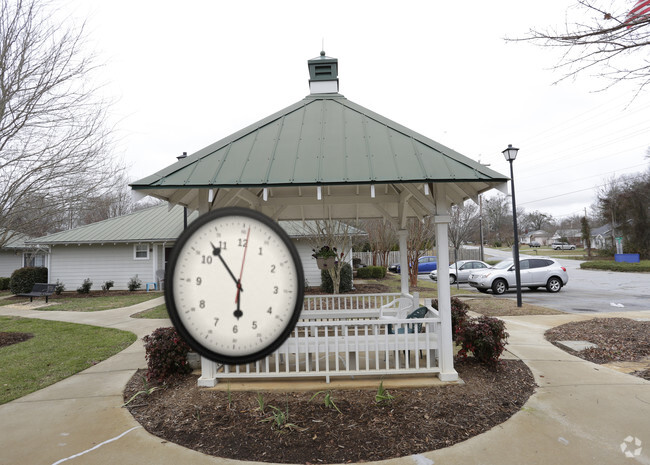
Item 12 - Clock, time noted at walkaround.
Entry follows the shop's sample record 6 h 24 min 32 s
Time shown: 5 h 53 min 01 s
